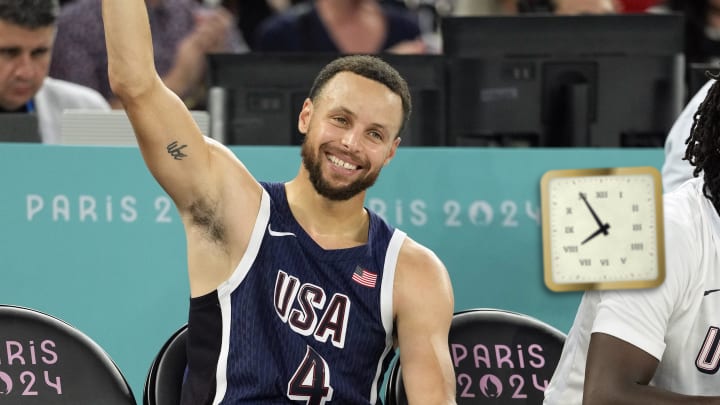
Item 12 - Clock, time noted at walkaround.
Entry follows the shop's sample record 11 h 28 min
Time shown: 7 h 55 min
